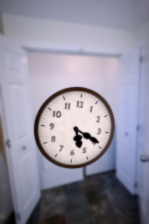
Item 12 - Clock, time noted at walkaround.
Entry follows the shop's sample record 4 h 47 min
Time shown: 5 h 19 min
